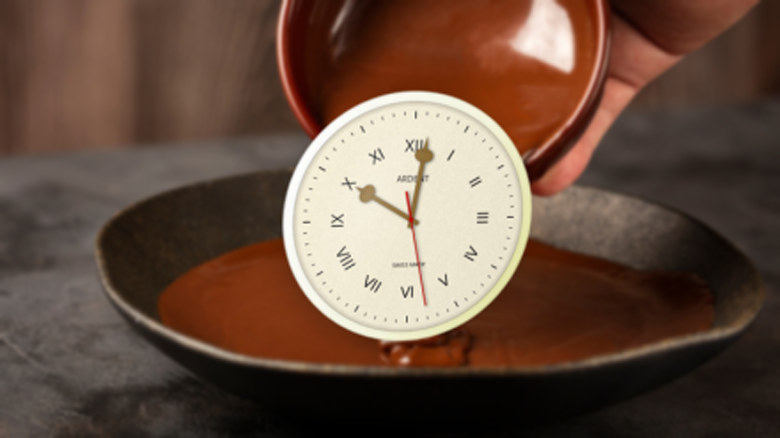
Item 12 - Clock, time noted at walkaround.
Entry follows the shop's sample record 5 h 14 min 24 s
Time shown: 10 h 01 min 28 s
